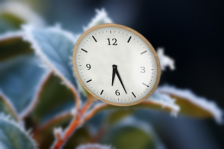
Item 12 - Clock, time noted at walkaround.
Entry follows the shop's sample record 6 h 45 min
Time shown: 6 h 27 min
